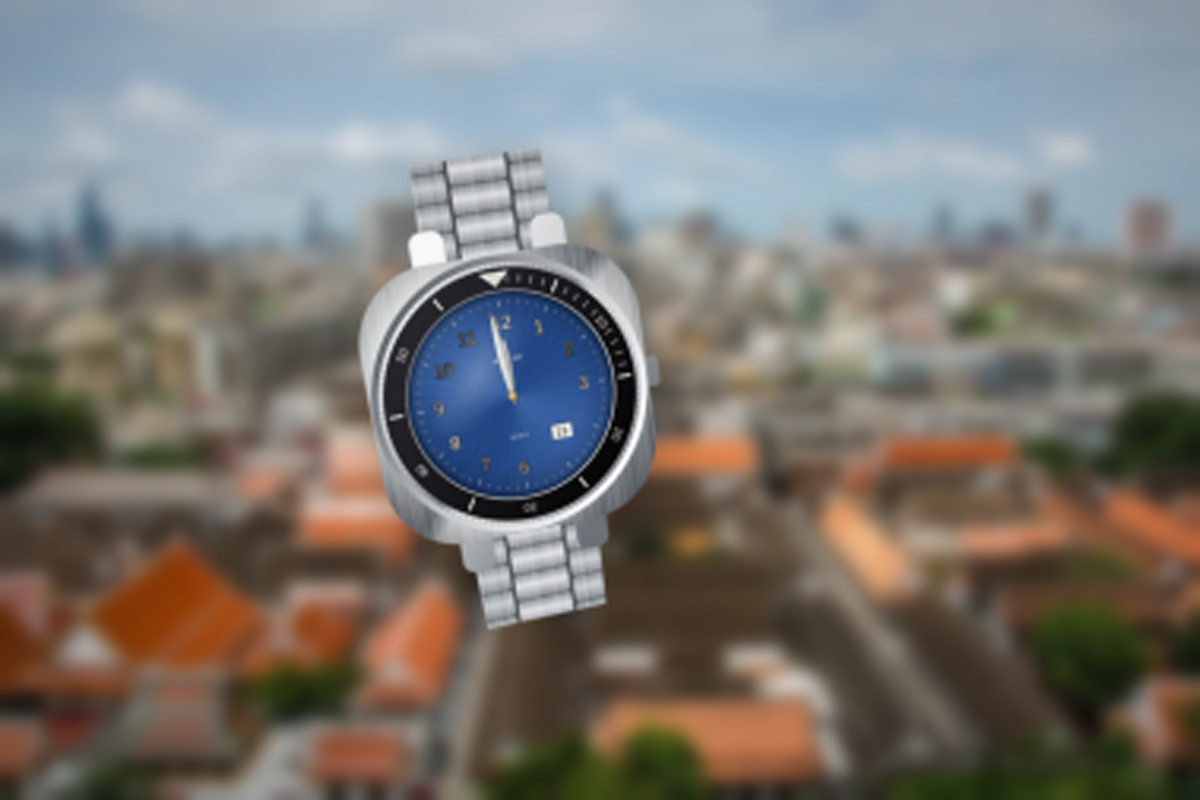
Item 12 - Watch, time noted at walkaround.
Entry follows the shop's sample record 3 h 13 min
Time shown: 11 h 59 min
